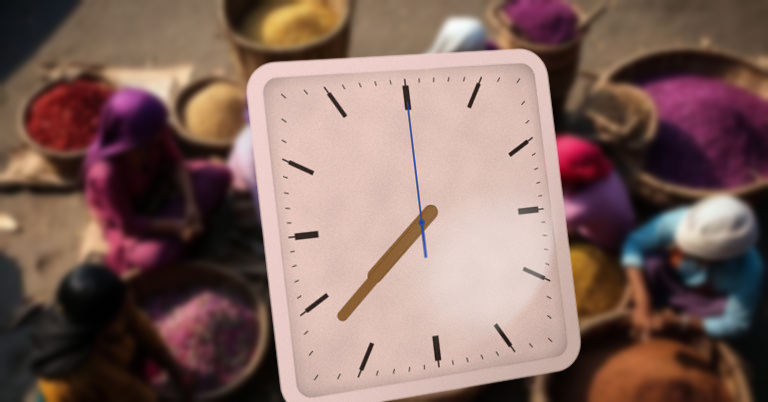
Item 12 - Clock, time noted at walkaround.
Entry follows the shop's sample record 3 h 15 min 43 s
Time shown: 7 h 38 min 00 s
